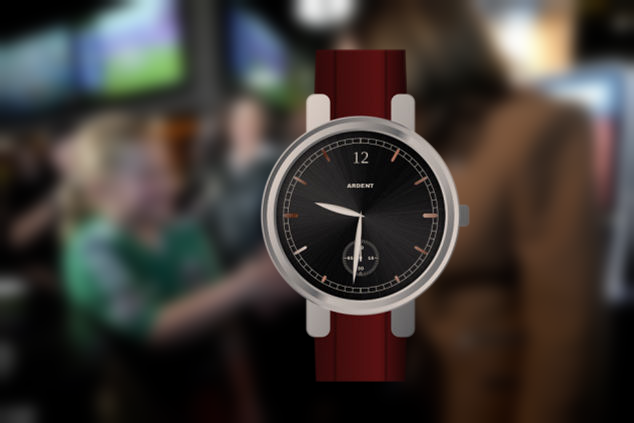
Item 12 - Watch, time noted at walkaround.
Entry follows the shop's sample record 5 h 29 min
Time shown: 9 h 31 min
